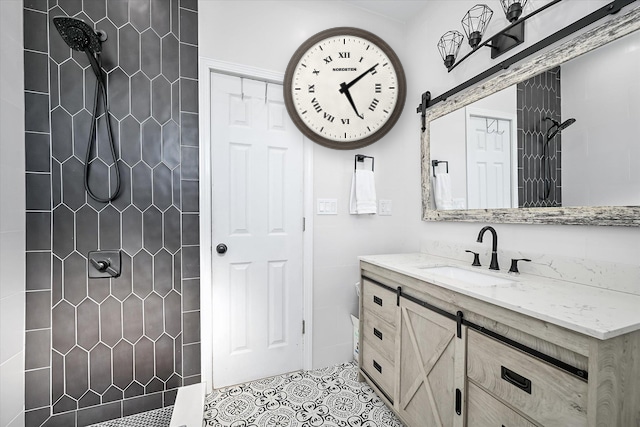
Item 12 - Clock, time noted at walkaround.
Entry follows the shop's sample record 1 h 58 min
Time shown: 5 h 09 min
